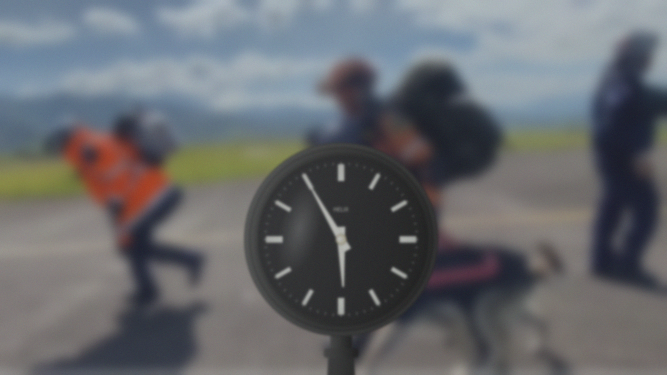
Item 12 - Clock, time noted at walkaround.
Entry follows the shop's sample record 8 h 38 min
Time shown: 5 h 55 min
